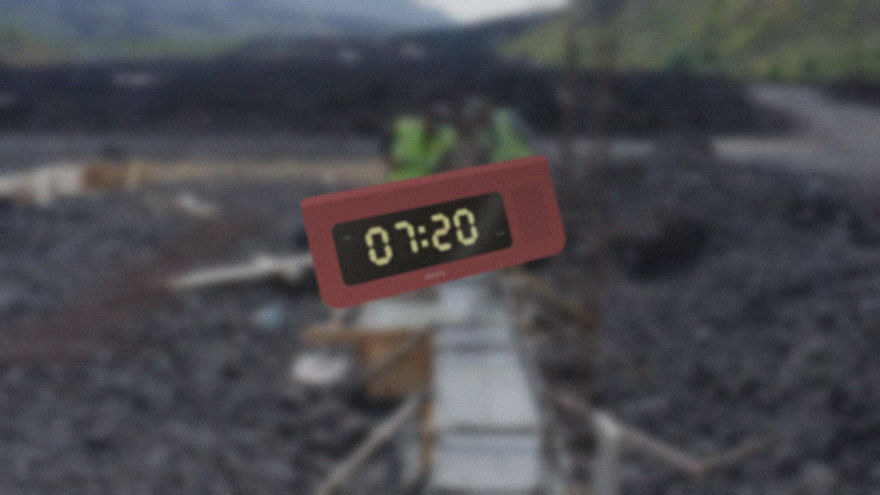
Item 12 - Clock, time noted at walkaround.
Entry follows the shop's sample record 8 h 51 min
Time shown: 7 h 20 min
